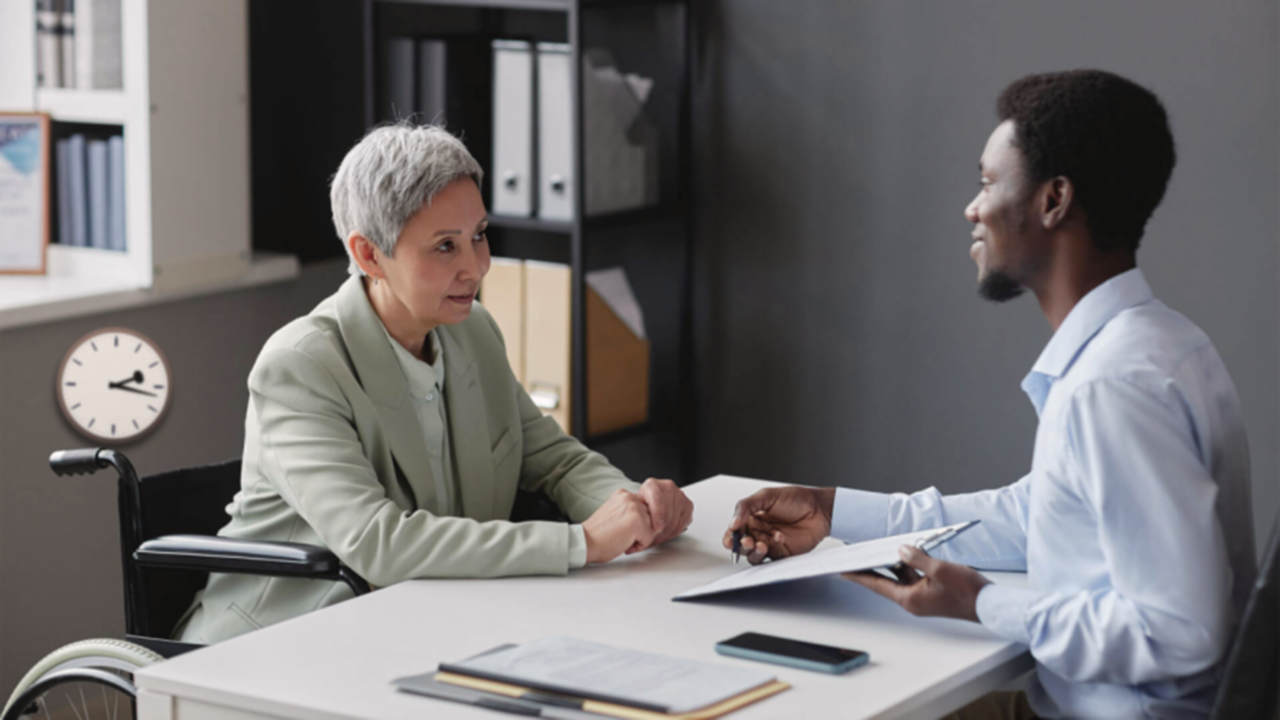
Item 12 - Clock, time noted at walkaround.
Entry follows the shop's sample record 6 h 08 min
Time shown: 2 h 17 min
